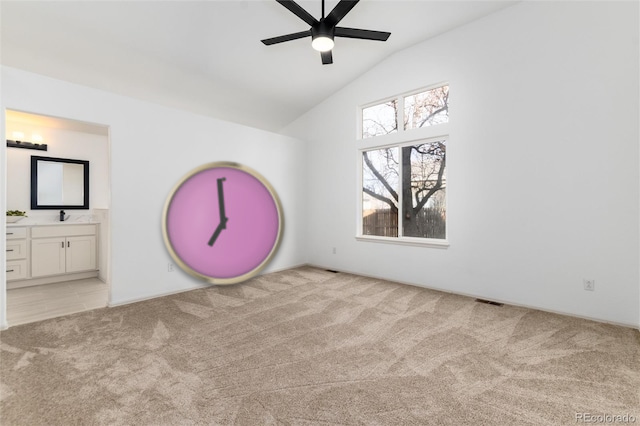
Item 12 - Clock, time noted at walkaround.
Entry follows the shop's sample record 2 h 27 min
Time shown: 6 h 59 min
